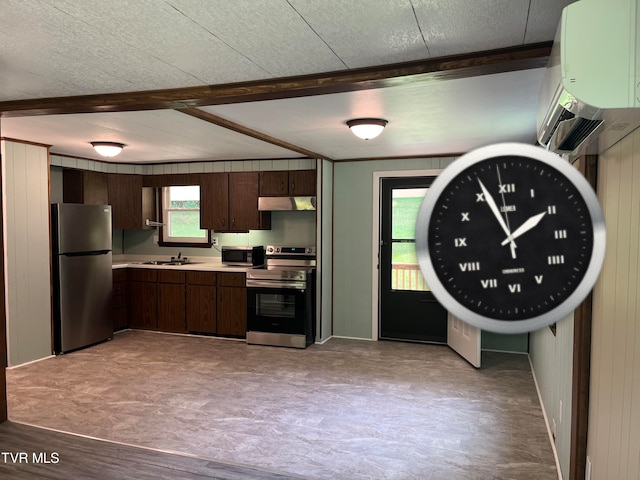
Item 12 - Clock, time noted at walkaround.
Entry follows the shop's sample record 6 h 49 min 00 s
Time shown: 1 h 55 min 59 s
